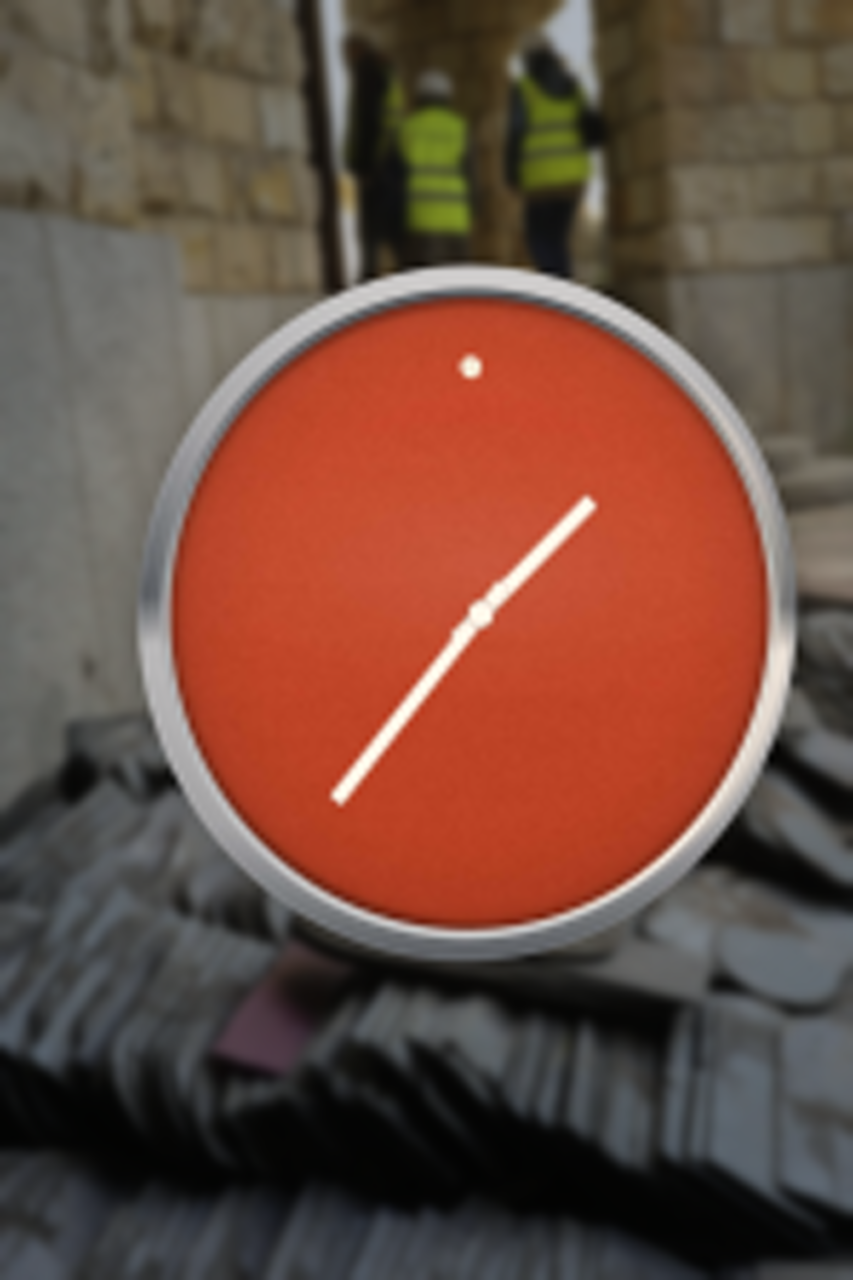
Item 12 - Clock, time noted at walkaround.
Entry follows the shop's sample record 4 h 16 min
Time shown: 1 h 37 min
